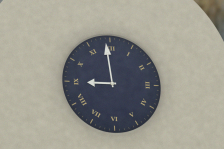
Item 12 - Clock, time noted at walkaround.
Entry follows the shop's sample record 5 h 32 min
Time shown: 8 h 59 min
